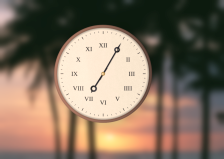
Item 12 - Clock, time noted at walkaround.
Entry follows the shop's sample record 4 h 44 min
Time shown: 7 h 05 min
